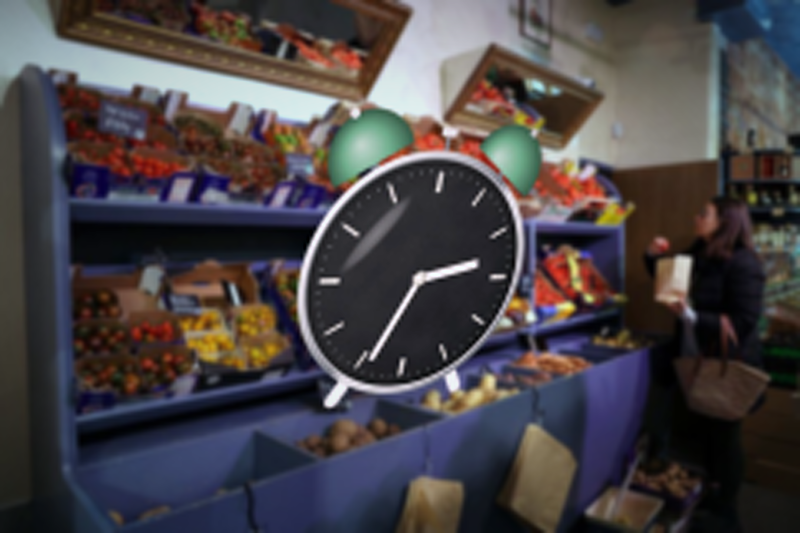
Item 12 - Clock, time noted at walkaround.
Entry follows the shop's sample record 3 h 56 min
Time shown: 2 h 34 min
